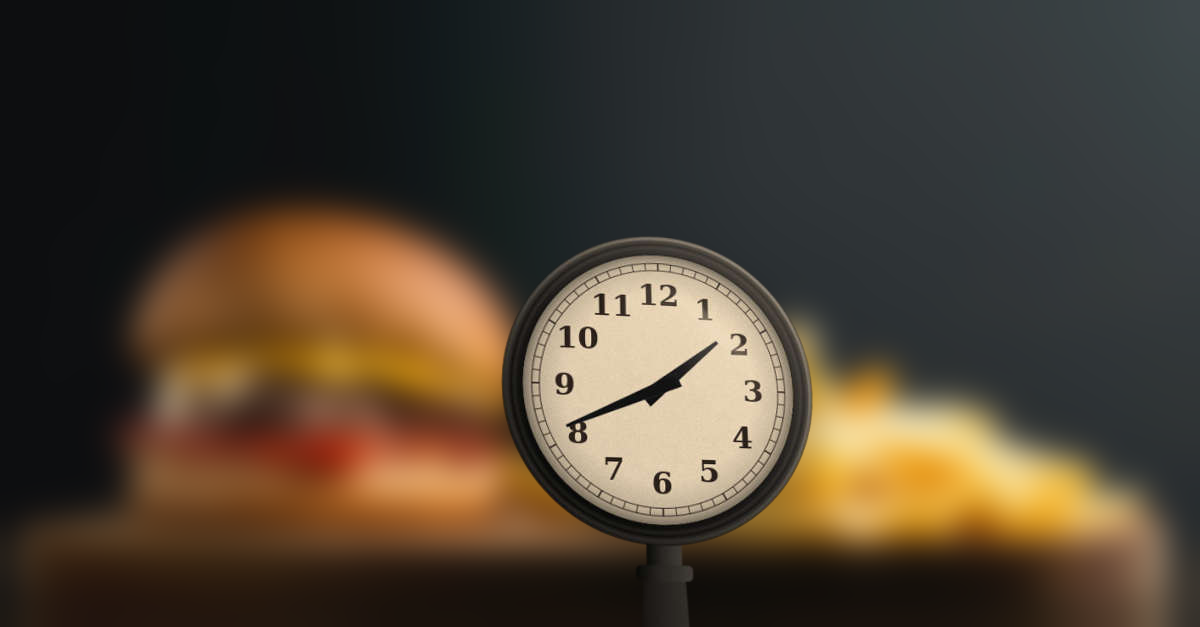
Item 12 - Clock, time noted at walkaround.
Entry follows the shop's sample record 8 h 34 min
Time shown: 1 h 41 min
